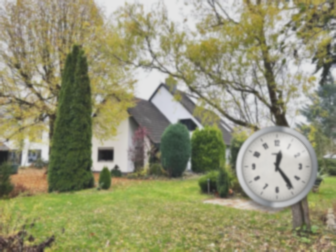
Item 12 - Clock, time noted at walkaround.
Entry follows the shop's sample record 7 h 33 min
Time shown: 12 h 24 min
